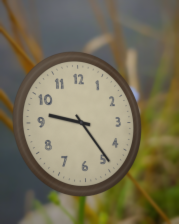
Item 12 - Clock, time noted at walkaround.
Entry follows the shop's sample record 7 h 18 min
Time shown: 9 h 24 min
